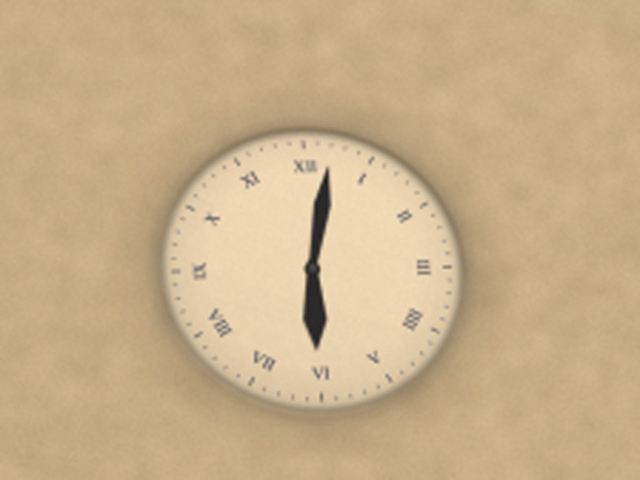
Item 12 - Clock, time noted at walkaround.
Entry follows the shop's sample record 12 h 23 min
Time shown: 6 h 02 min
